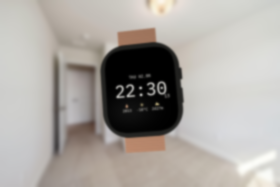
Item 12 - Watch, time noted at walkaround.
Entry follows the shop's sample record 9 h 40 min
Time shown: 22 h 30 min
